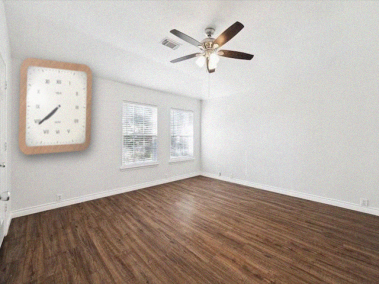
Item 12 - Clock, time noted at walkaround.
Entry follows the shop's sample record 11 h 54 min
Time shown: 7 h 39 min
